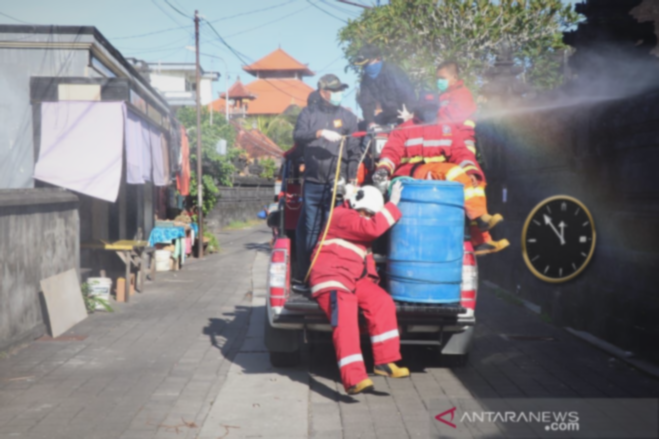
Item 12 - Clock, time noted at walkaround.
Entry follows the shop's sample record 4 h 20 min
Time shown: 11 h 53 min
